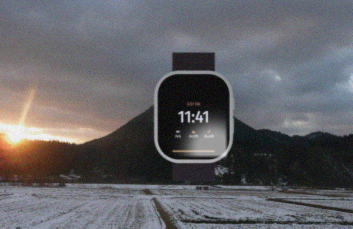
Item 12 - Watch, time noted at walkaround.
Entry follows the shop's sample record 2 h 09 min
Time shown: 11 h 41 min
